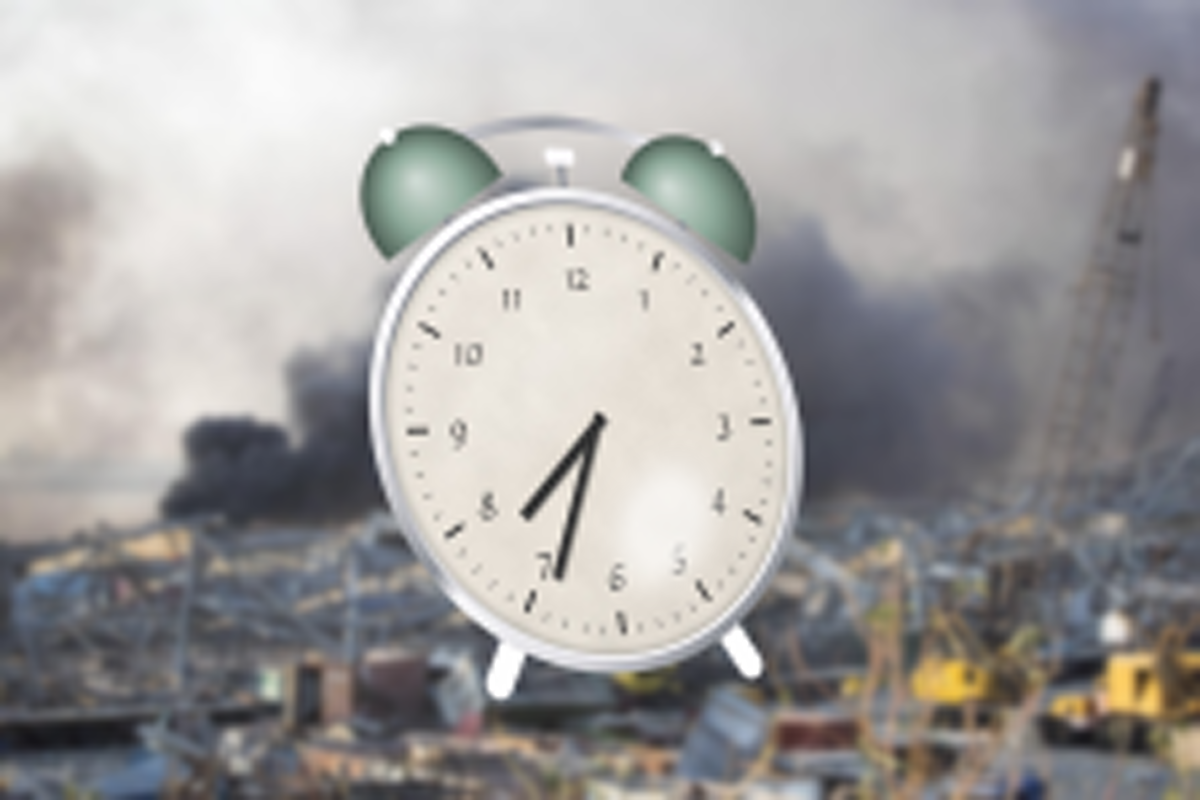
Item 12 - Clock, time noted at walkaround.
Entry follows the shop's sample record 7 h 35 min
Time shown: 7 h 34 min
